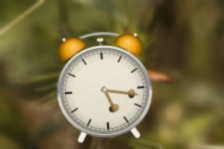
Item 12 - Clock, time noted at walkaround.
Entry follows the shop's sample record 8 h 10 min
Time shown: 5 h 17 min
